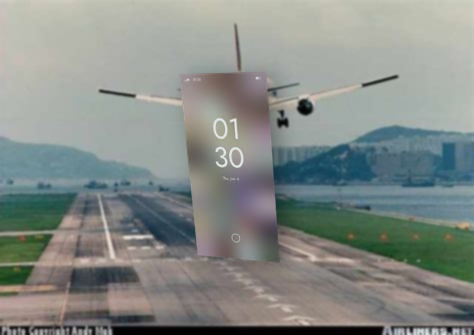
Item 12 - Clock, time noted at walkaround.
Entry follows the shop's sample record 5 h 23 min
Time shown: 1 h 30 min
